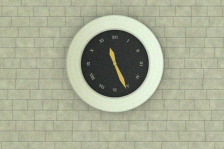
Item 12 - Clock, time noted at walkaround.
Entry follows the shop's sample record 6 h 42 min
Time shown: 11 h 26 min
